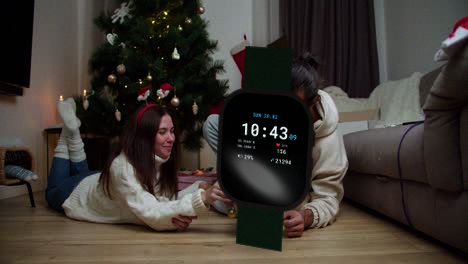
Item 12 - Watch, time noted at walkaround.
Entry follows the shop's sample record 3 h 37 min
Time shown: 10 h 43 min
